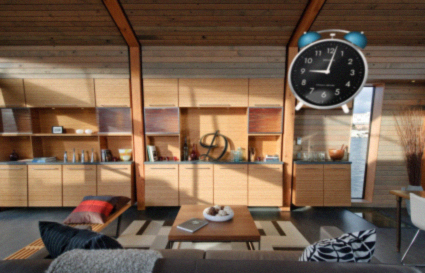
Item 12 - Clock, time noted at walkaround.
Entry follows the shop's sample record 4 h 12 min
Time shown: 9 h 02 min
